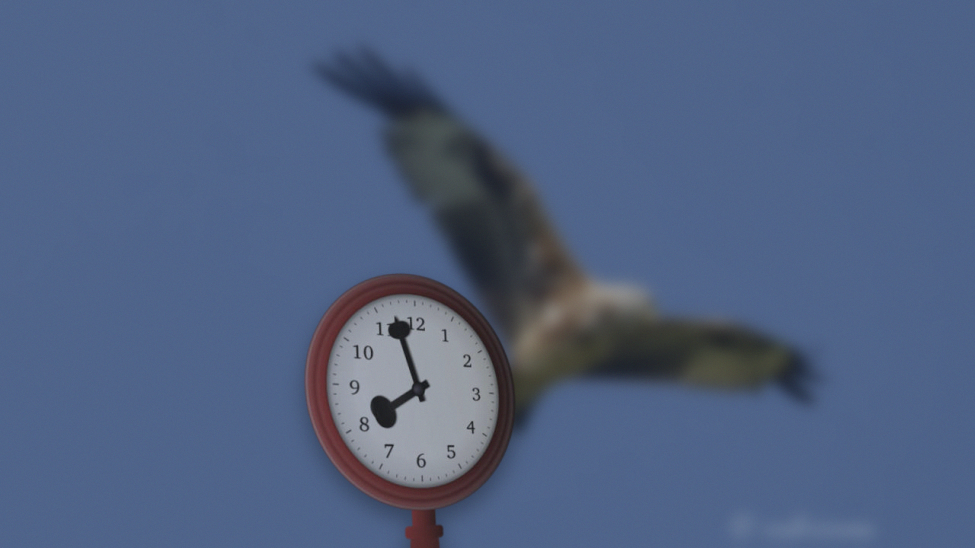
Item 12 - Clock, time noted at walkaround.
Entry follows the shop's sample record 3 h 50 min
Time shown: 7 h 57 min
